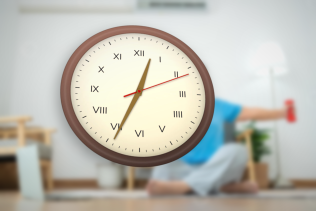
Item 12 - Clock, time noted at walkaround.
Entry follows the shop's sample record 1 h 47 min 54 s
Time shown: 12 h 34 min 11 s
